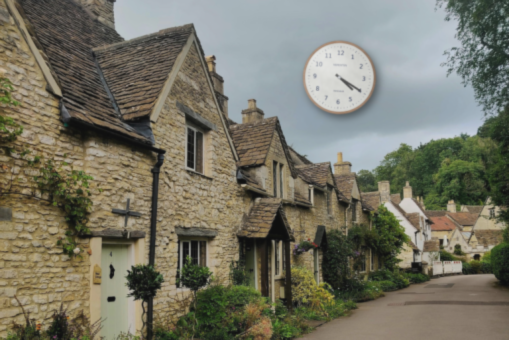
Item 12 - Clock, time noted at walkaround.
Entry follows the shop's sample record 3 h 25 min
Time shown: 4 h 20 min
